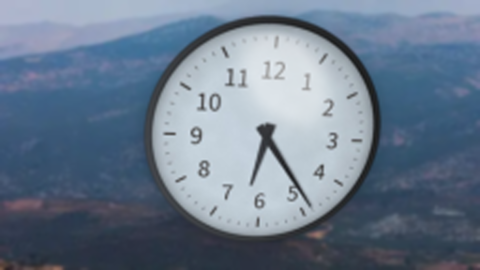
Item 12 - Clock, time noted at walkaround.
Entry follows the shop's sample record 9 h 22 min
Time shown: 6 h 24 min
